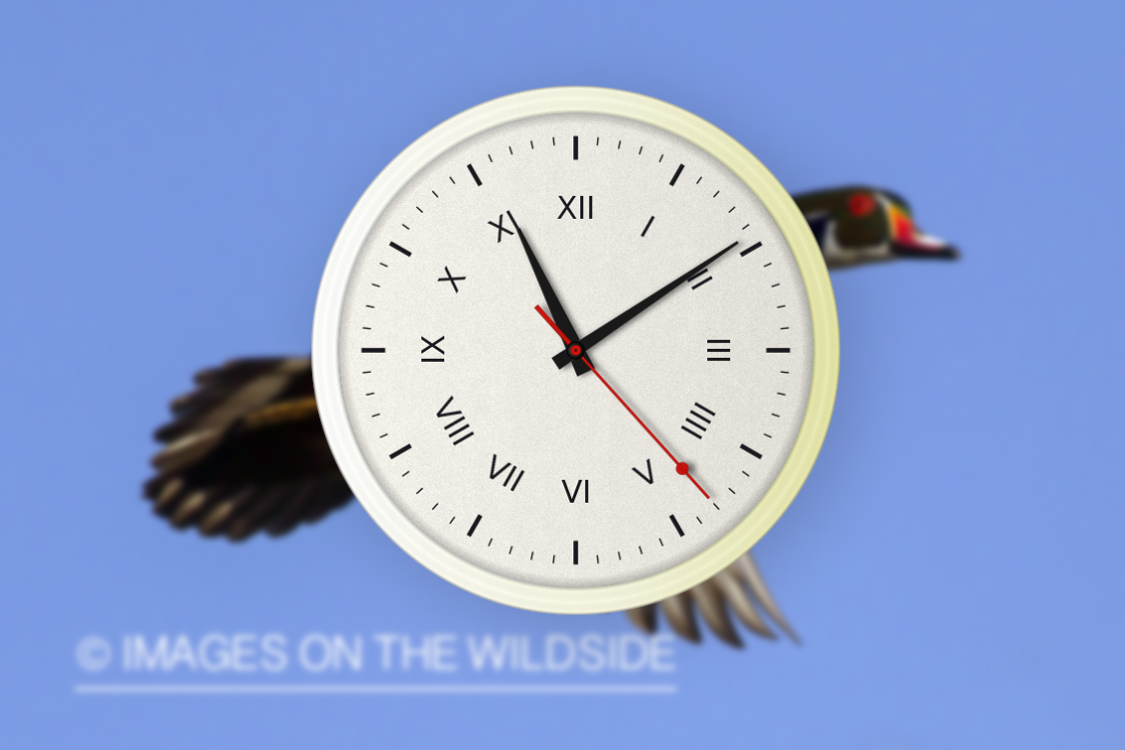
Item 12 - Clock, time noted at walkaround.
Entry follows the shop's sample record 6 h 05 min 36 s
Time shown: 11 h 09 min 23 s
